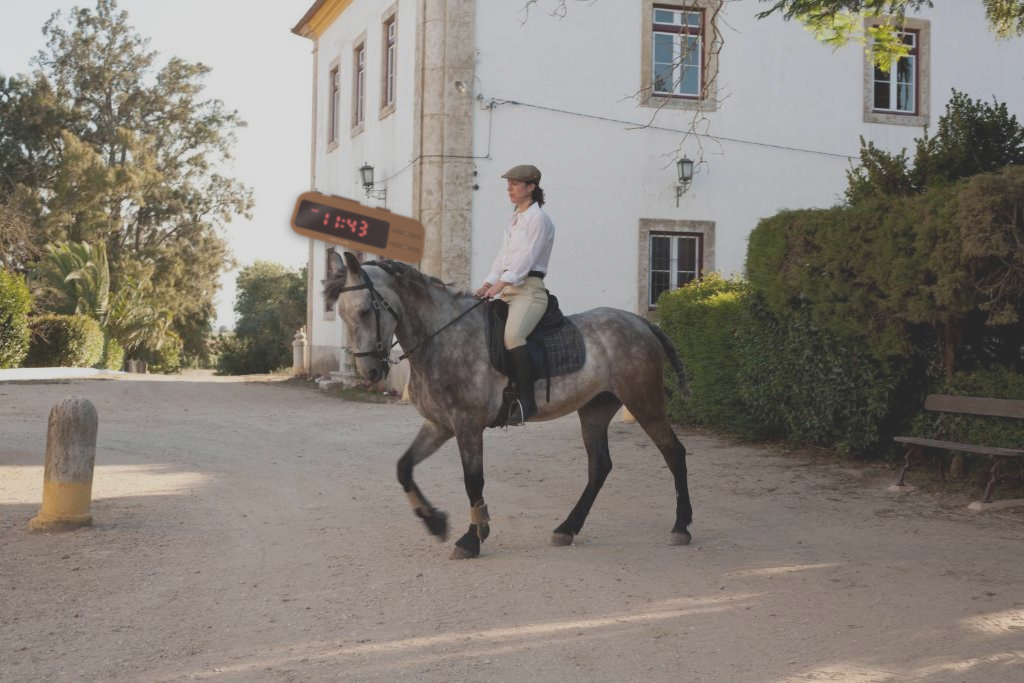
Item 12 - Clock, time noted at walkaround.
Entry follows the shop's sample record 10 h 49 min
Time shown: 11 h 43 min
